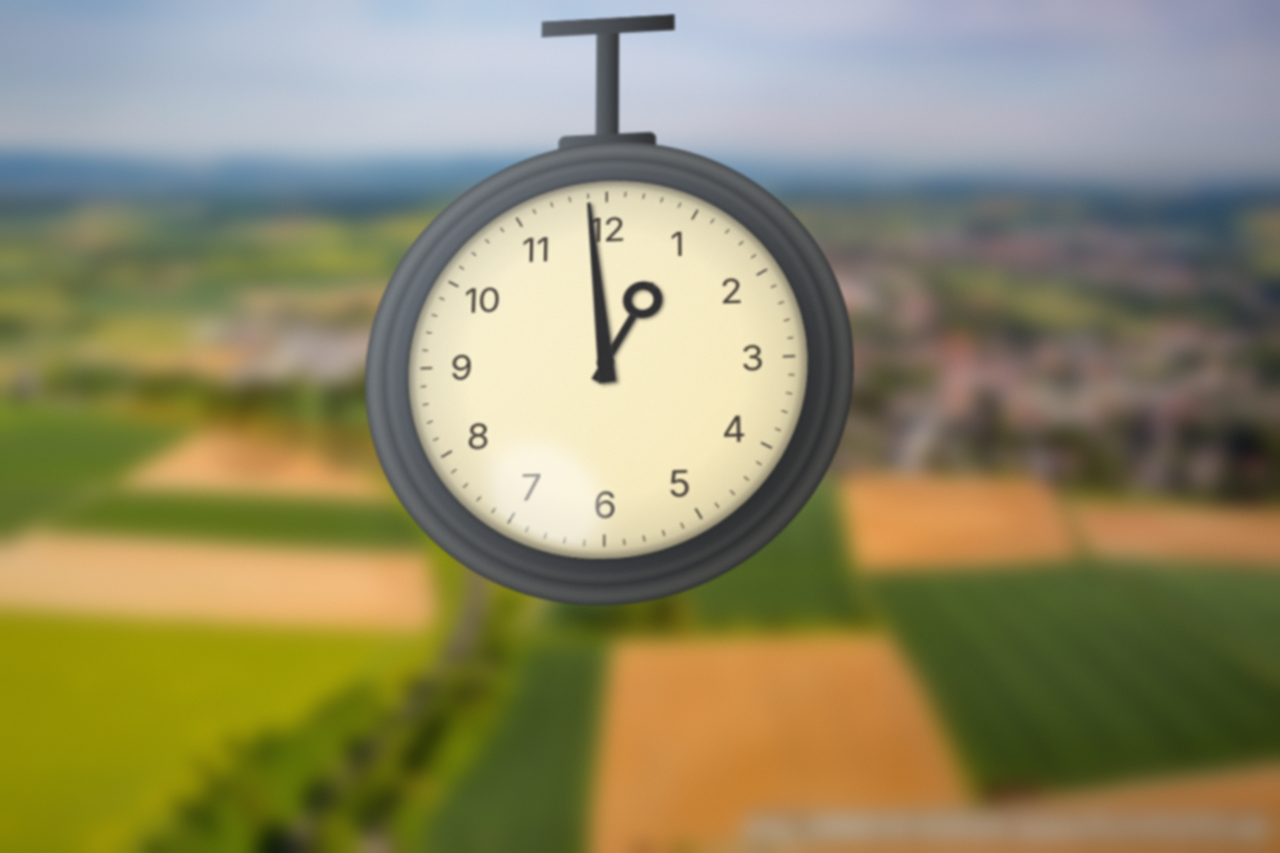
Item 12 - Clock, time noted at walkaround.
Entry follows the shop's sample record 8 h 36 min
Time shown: 12 h 59 min
